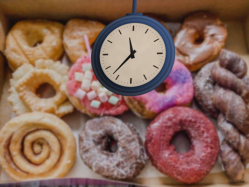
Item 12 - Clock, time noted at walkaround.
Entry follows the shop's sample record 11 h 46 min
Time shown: 11 h 37 min
